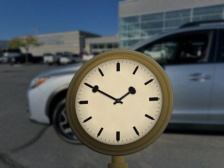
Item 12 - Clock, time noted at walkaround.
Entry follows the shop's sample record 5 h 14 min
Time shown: 1 h 50 min
